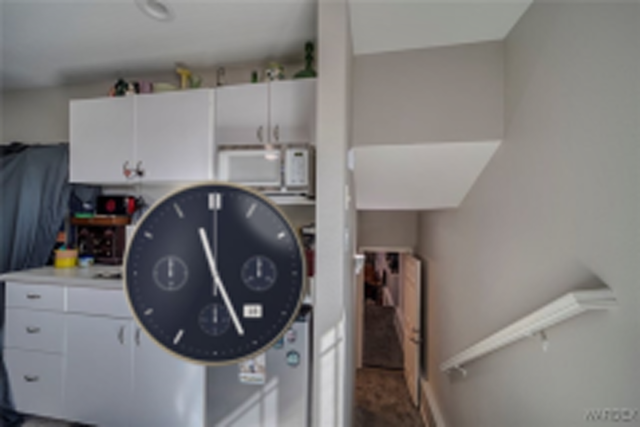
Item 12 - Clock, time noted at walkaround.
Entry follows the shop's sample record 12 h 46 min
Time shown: 11 h 26 min
